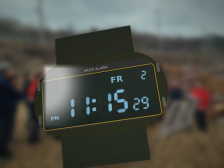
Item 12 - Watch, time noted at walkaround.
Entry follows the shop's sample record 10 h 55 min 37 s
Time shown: 11 h 15 min 29 s
